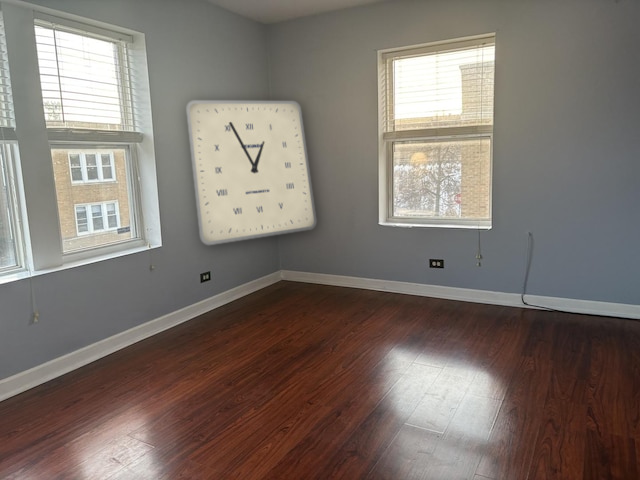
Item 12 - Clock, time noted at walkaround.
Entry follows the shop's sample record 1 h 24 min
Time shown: 12 h 56 min
